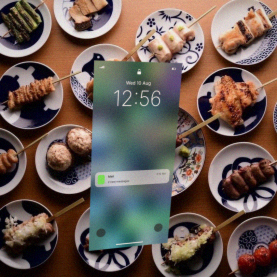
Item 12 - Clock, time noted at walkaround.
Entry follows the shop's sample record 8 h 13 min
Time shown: 12 h 56 min
